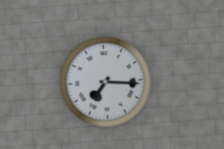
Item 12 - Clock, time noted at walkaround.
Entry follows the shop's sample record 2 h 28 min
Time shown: 7 h 16 min
